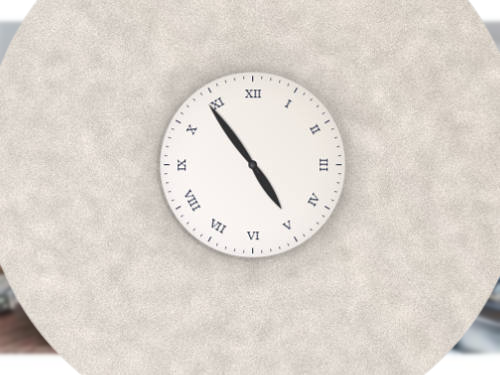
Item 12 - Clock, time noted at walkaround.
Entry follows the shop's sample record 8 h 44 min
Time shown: 4 h 54 min
